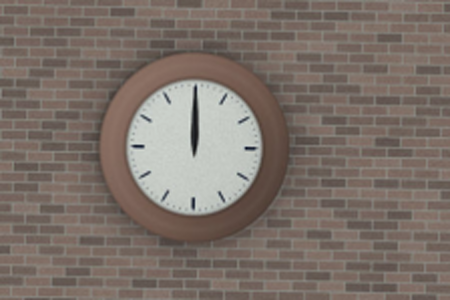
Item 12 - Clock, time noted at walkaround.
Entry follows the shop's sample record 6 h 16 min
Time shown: 12 h 00 min
